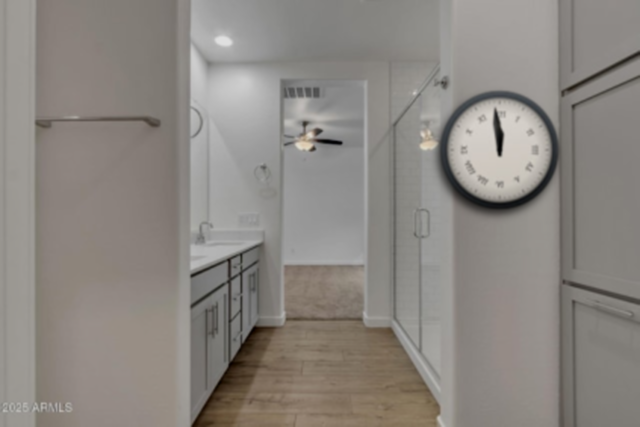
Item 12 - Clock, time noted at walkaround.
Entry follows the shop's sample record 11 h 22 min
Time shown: 11 h 59 min
